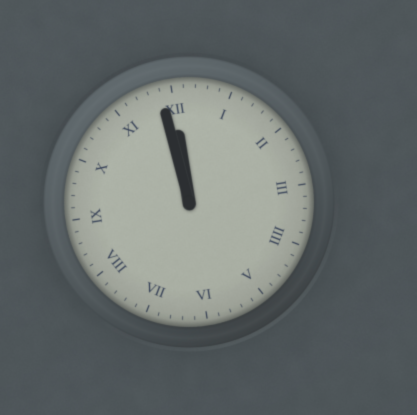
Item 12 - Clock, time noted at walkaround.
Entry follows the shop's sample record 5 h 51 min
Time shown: 11 h 59 min
